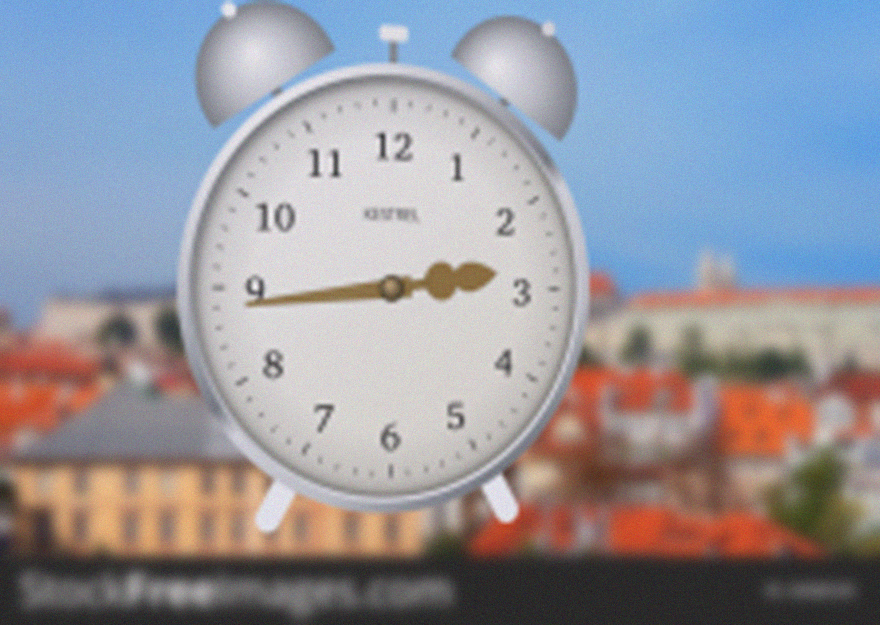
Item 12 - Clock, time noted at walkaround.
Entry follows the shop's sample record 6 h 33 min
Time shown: 2 h 44 min
